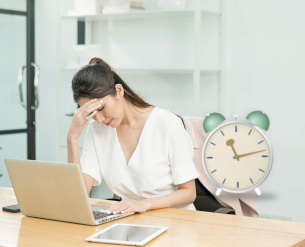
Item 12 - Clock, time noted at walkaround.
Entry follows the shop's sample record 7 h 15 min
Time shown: 11 h 13 min
